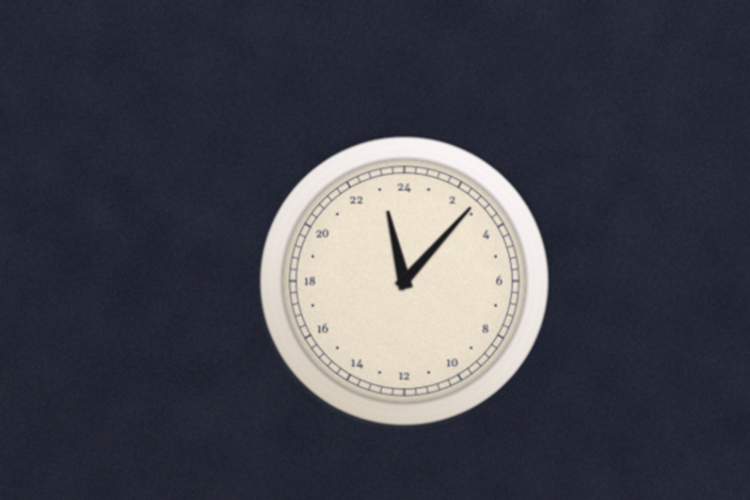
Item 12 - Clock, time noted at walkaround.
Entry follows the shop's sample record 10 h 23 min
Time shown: 23 h 07 min
